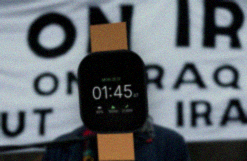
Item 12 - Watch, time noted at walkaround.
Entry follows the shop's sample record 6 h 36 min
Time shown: 1 h 45 min
